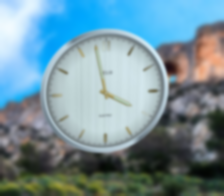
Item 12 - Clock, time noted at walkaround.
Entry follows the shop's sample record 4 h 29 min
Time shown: 3 h 58 min
